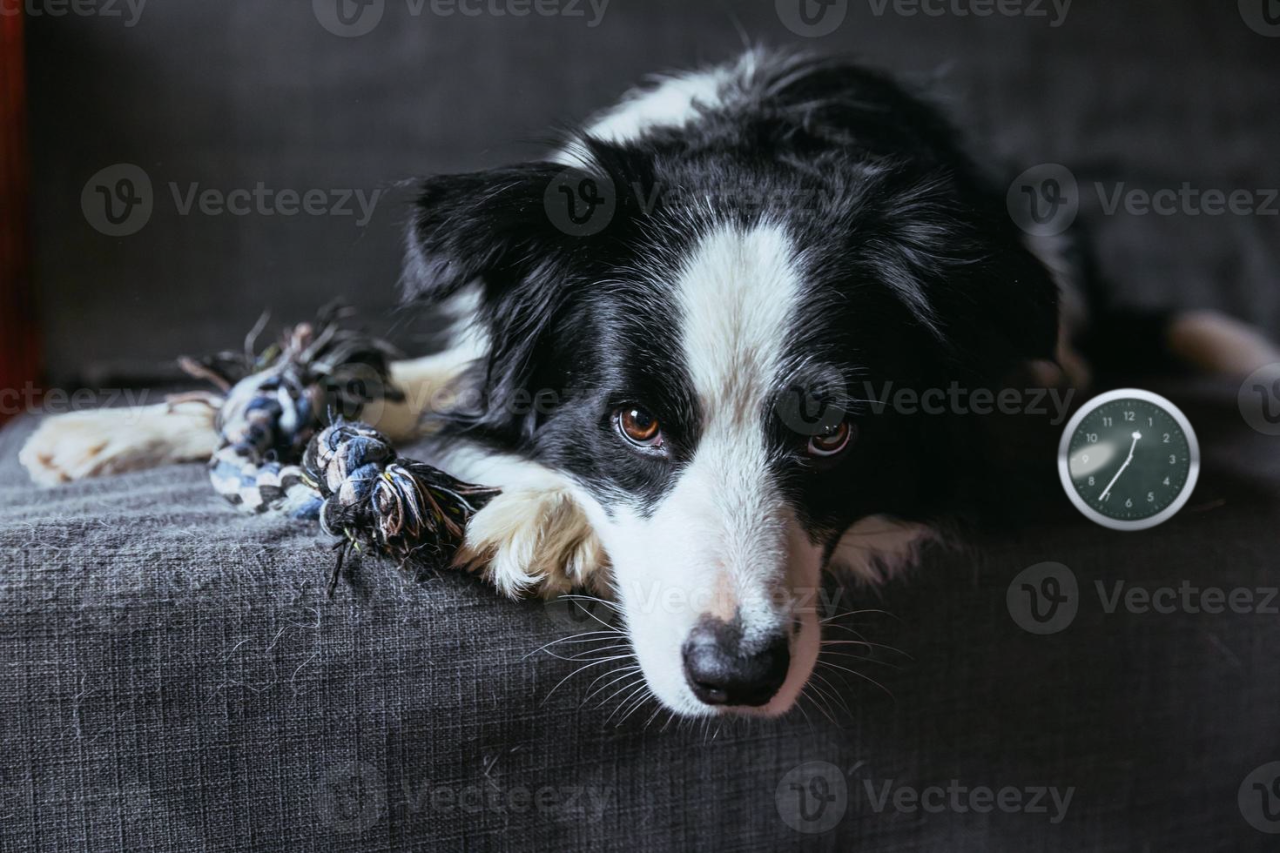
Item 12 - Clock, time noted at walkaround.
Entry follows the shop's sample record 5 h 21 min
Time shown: 12 h 36 min
